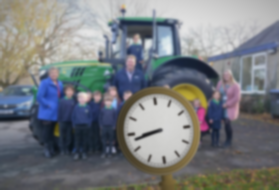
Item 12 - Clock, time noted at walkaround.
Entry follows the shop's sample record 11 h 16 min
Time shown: 8 h 43 min
